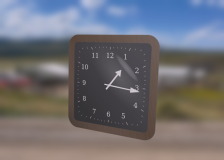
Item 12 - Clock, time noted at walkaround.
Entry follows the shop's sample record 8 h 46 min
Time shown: 1 h 16 min
